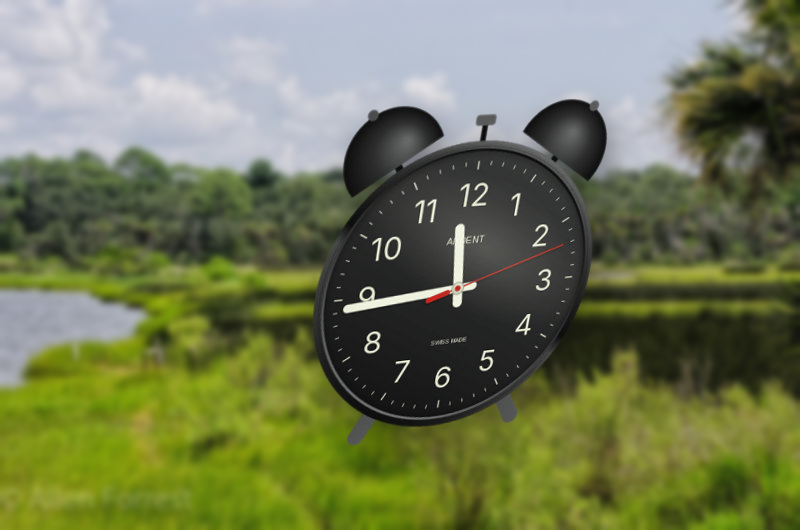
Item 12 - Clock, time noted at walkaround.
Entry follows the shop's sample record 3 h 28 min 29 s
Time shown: 11 h 44 min 12 s
